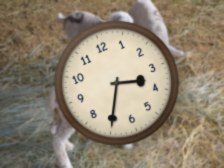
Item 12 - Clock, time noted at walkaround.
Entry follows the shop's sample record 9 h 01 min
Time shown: 3 h 35 min
